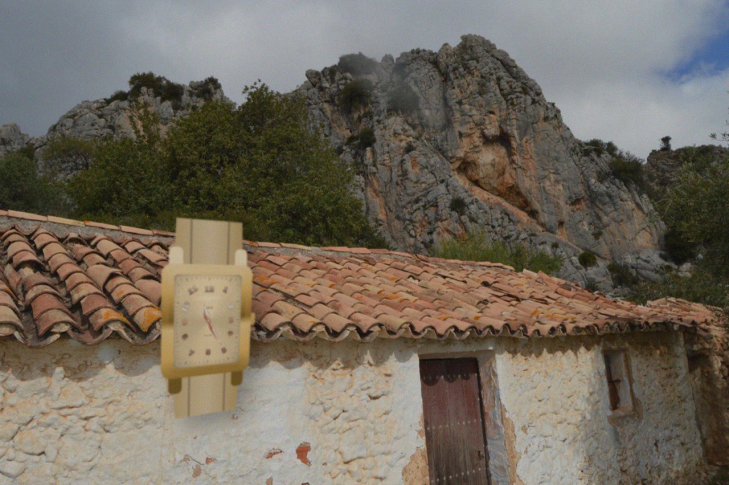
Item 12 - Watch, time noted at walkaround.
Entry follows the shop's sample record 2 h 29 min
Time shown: 11 h 25 min
